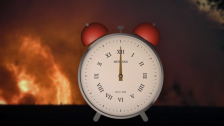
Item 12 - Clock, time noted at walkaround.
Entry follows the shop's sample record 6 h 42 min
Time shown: 12 h 00 min
